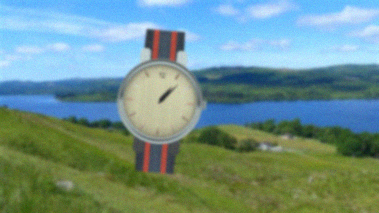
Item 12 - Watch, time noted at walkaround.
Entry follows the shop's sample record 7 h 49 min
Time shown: 1 h 07 min
